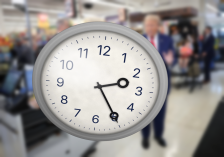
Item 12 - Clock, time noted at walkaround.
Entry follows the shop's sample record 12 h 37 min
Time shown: 2 h 25 min
